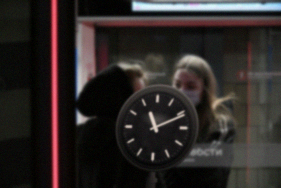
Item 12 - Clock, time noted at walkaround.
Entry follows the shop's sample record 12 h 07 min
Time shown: 11 h 11 min
